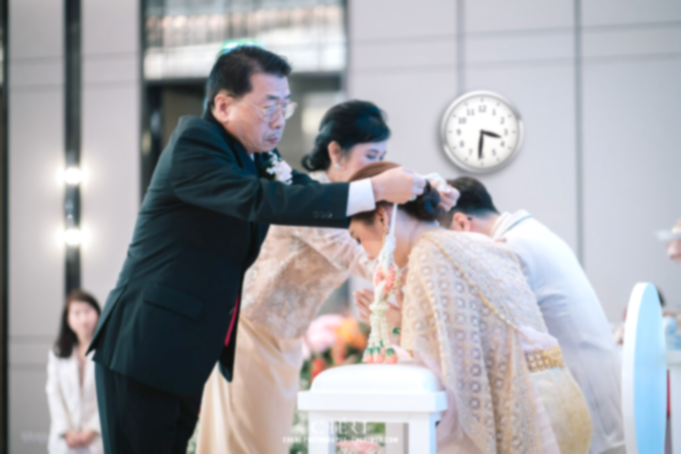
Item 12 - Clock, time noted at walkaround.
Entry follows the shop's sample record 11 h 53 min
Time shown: 3 h 31 min
